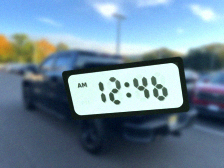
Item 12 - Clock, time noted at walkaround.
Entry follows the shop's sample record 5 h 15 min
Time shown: 12 h 46 min
